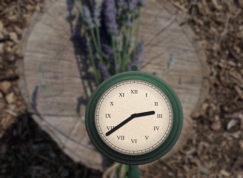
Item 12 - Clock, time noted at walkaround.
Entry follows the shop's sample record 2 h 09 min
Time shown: 2 h 39 min
